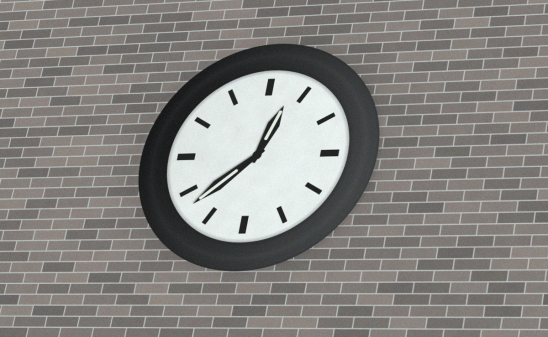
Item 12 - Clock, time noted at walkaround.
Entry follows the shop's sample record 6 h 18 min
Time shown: 12 h 38 min
